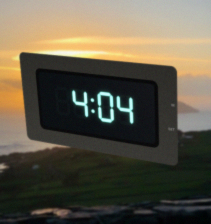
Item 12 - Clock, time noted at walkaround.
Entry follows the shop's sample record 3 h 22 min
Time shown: 4 h 04 min
